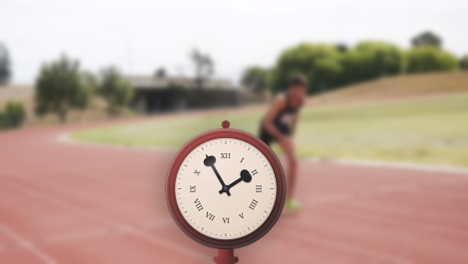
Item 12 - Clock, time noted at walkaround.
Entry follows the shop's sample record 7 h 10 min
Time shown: 1 h 55 min
